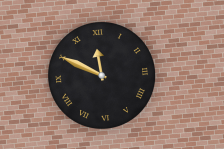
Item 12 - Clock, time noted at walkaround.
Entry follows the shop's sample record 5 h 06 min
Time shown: 11 h 50 min
